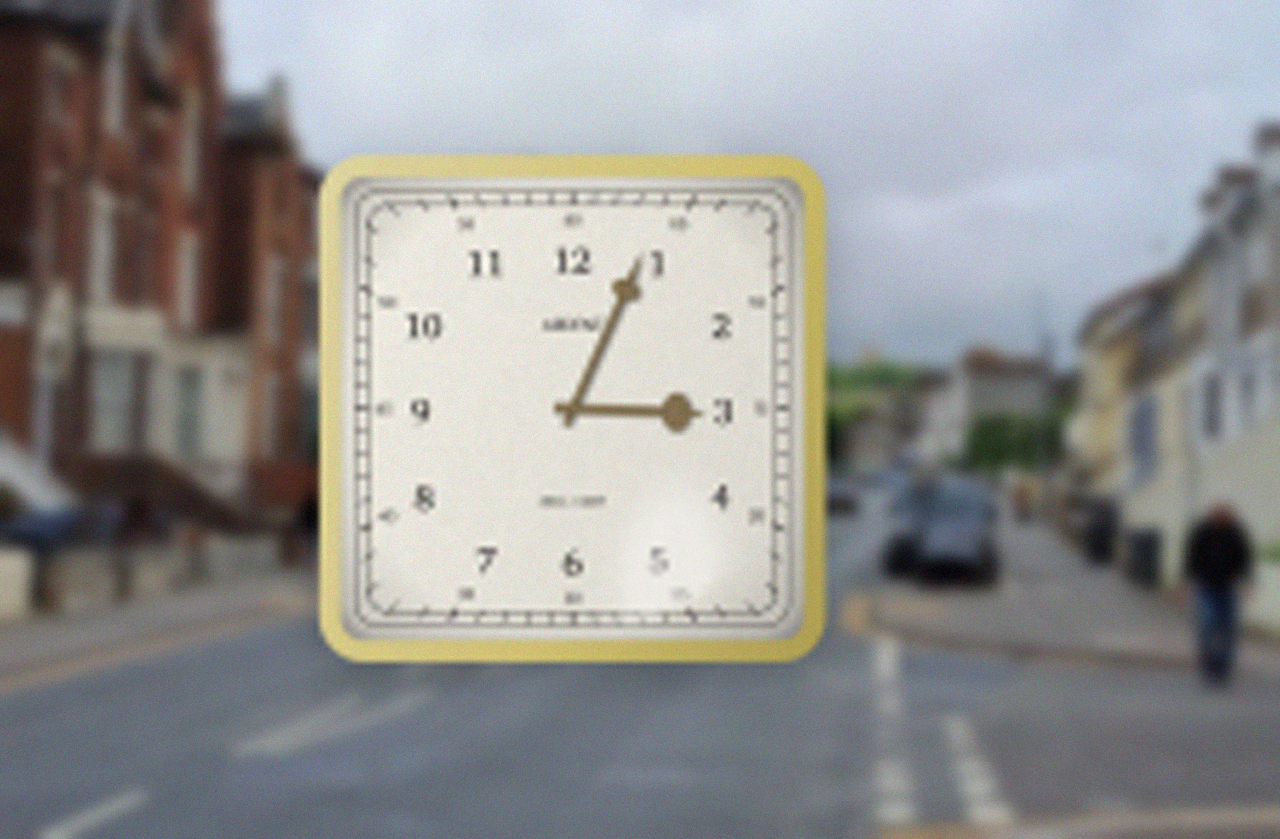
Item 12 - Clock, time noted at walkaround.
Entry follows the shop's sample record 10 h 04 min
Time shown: 3 h 04 min
